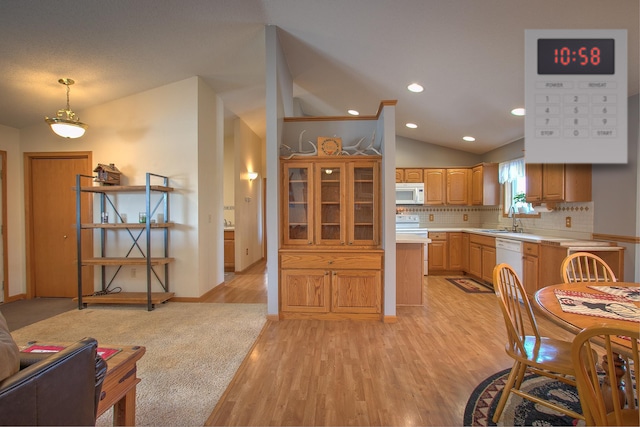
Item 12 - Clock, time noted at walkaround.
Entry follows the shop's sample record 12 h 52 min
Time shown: 10 h 58 min
